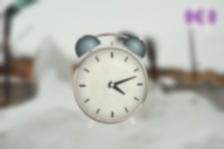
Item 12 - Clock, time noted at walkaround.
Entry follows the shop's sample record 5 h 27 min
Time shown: 4 h 12 min
